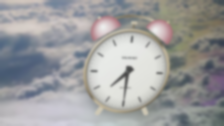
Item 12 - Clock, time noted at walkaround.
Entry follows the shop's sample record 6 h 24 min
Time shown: 7 h 30 min
